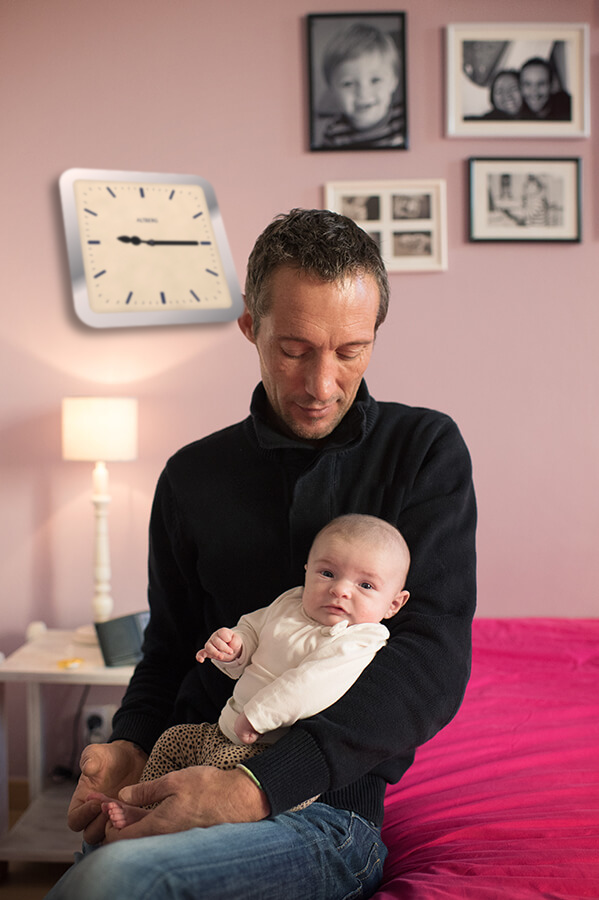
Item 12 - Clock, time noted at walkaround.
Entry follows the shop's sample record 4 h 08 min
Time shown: 9 h 15 min
